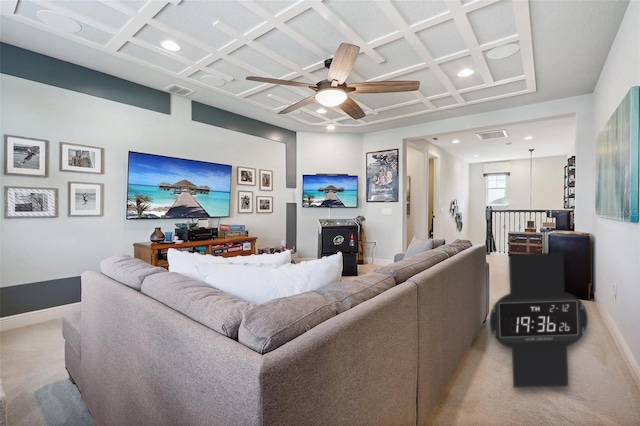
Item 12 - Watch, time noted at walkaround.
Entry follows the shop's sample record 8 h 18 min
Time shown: 19 h 36 min
